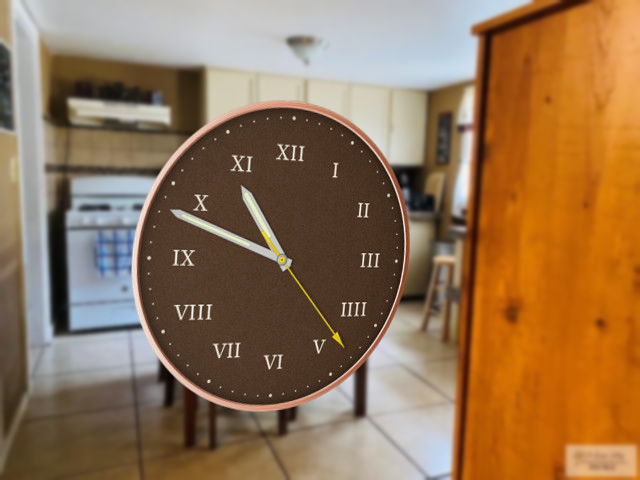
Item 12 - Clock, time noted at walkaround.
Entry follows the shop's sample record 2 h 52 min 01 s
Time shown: 10 h 48 min 23 s
